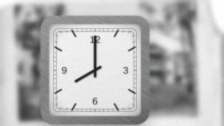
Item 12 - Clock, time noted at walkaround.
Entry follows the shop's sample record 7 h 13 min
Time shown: 8 h 00 min
